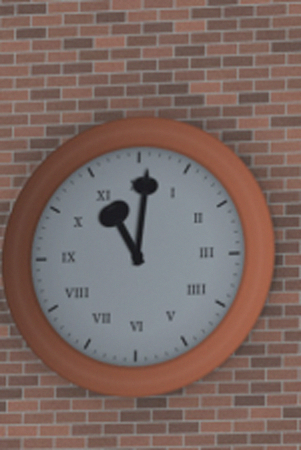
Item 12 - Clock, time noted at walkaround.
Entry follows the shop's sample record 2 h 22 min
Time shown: 11 h 01 min
